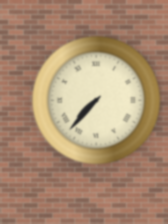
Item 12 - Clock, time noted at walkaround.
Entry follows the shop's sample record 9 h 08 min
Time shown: 7 h 37 min
